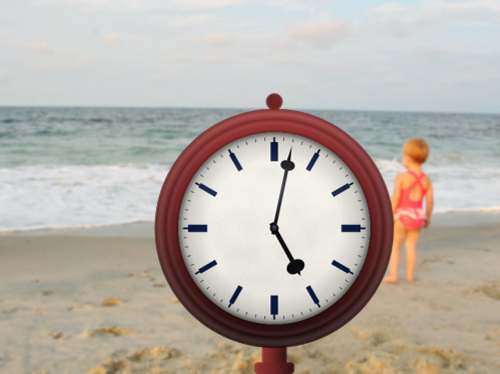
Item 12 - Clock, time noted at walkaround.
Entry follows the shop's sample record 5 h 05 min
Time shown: 5 h 02 min
